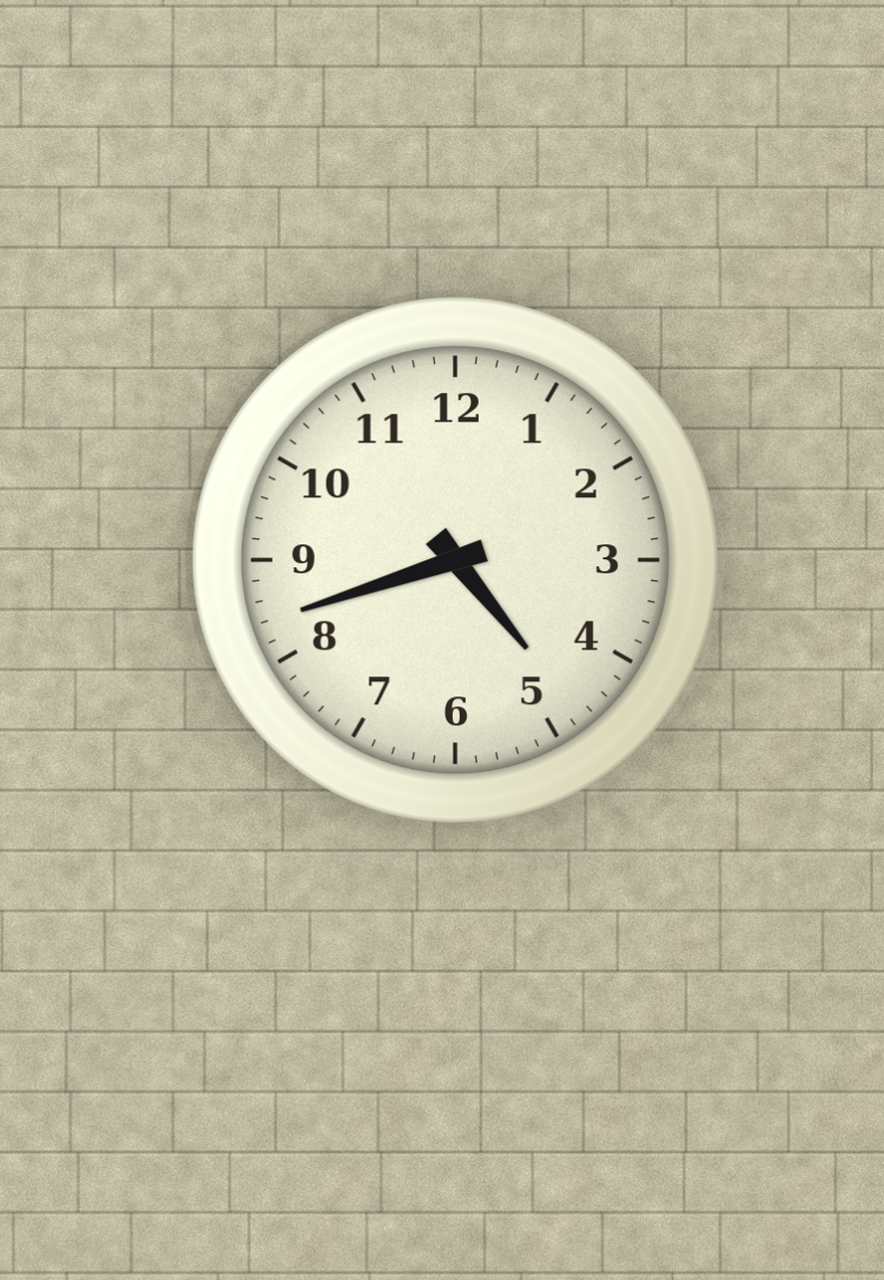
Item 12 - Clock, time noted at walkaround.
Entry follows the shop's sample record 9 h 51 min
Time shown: 4 h 42 min
